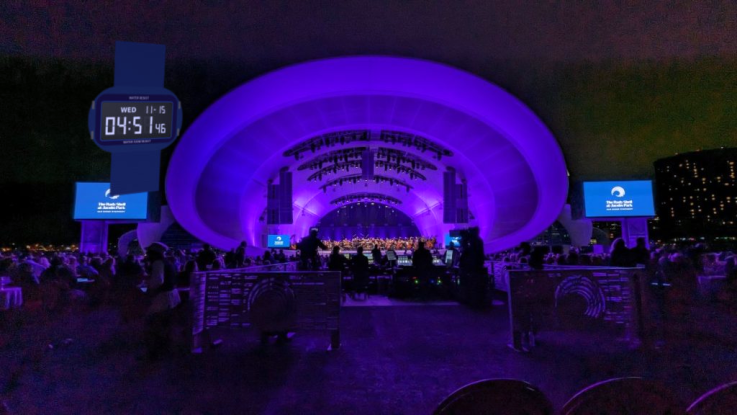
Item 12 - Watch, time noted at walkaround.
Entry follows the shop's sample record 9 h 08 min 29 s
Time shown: 4 h 51 min 46 s
